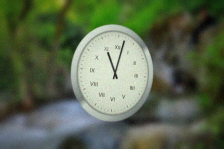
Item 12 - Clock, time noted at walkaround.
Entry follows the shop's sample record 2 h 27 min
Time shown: 11 h 02 min
